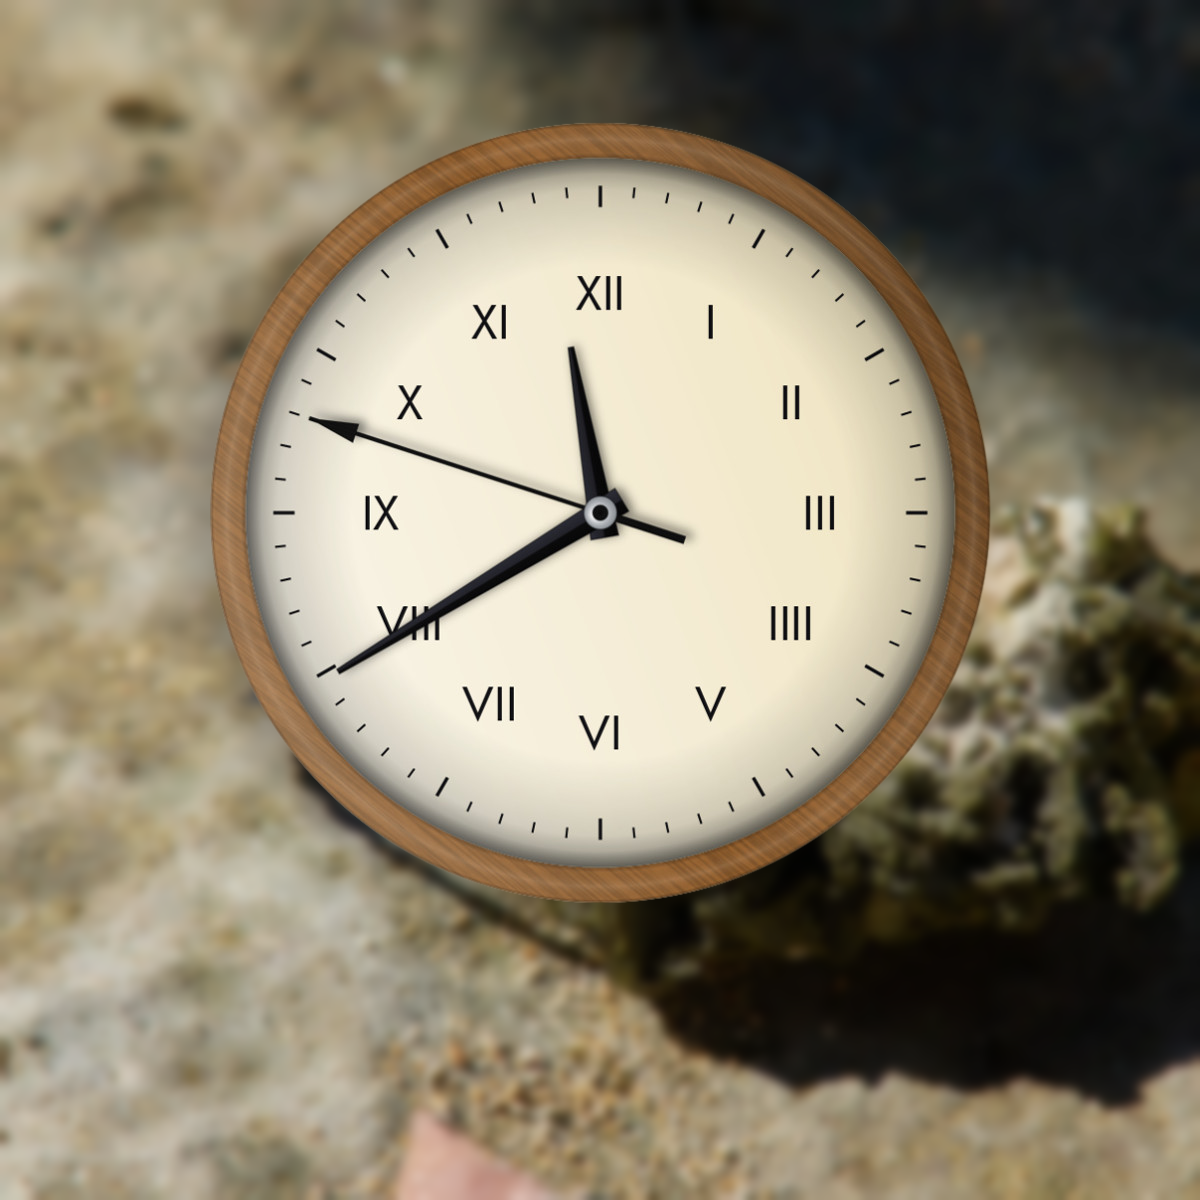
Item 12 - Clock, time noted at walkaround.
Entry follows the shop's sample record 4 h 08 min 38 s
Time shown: 11 h 39 min 48 s
